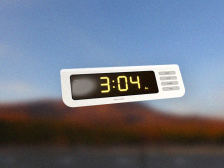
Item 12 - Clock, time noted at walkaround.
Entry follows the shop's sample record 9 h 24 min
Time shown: 3 h 04 min
